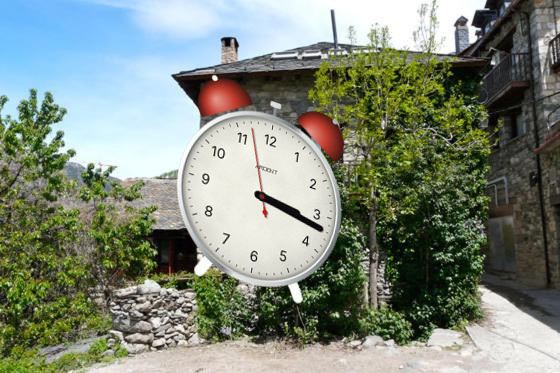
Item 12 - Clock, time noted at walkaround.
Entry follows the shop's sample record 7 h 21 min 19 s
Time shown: 3 h 16 min 57 s
